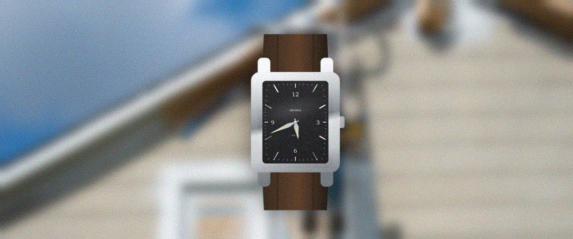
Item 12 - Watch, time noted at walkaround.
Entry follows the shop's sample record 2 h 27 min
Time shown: 5 h 41 min
